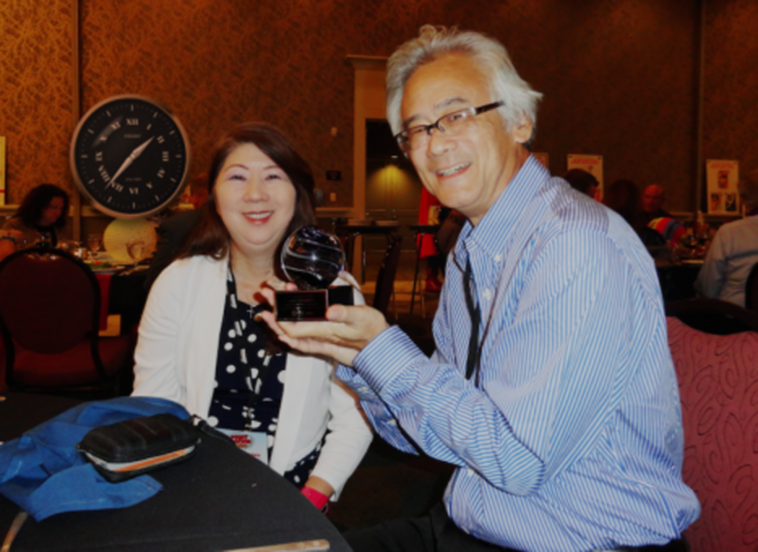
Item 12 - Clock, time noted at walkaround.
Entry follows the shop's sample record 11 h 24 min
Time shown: 1 h 37 min
